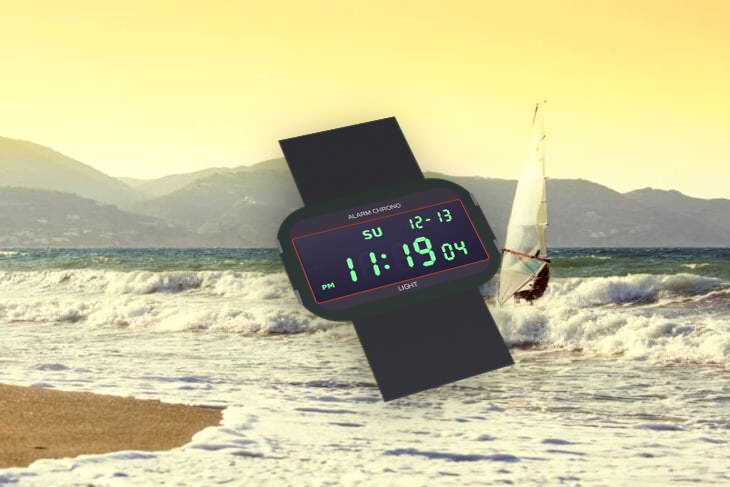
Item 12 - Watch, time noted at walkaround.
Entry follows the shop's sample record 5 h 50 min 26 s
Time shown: 11 h 19 min 04 s
